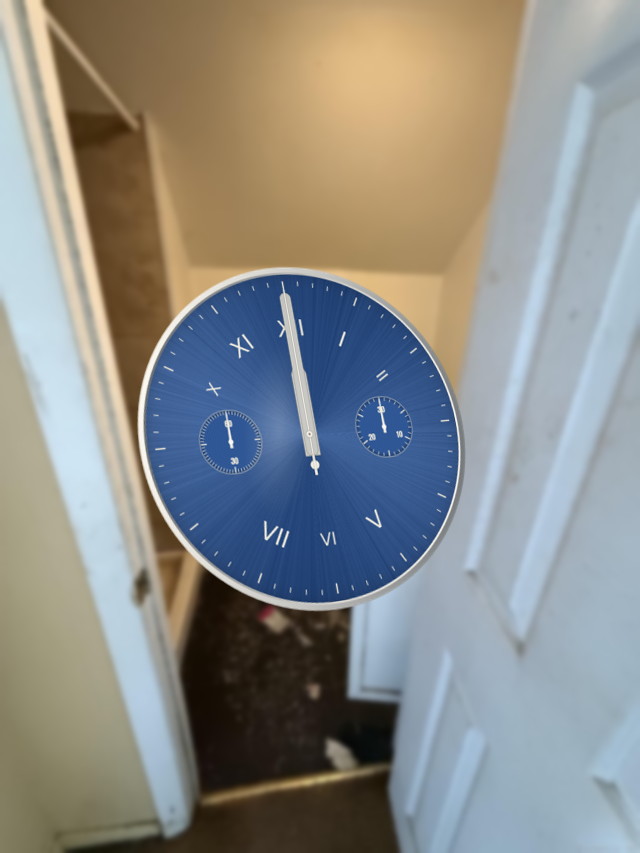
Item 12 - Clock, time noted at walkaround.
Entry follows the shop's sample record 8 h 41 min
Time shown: 12 h 00 min
